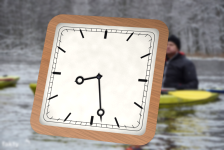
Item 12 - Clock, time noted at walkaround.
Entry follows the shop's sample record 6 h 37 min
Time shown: 8 h 28 min
